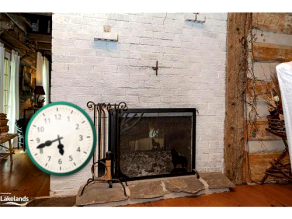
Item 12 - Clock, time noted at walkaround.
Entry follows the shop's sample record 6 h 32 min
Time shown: 5 h 42 min
